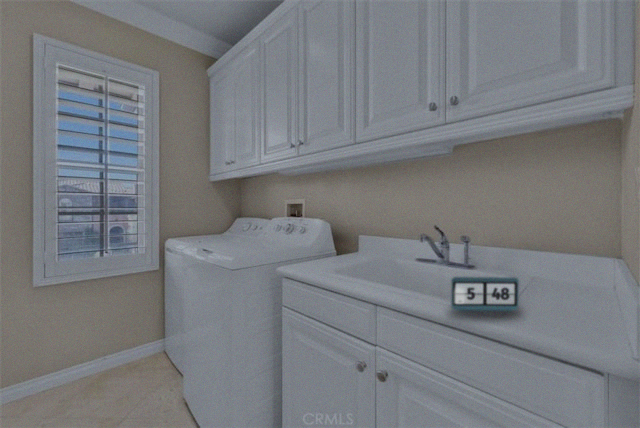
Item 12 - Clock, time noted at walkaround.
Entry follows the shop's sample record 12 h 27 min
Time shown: 5 h 48 min
